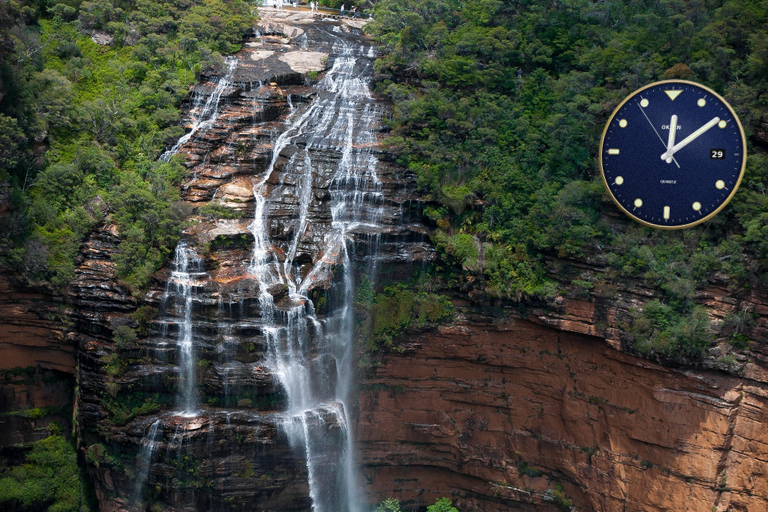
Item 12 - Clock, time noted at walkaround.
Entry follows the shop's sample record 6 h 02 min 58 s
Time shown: 12 h 08 min 54 s
